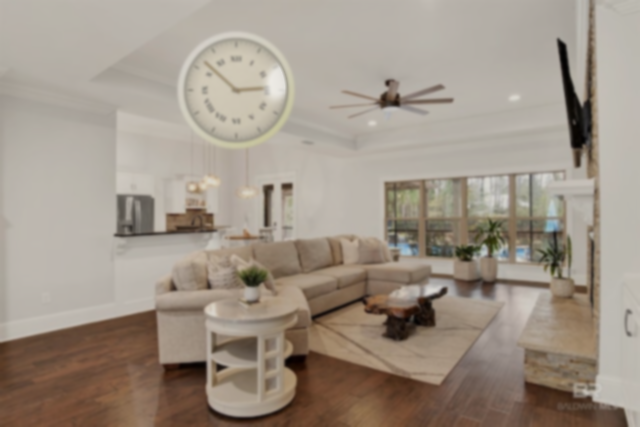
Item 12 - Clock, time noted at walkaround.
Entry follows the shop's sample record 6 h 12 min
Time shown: 2 h 52 min
